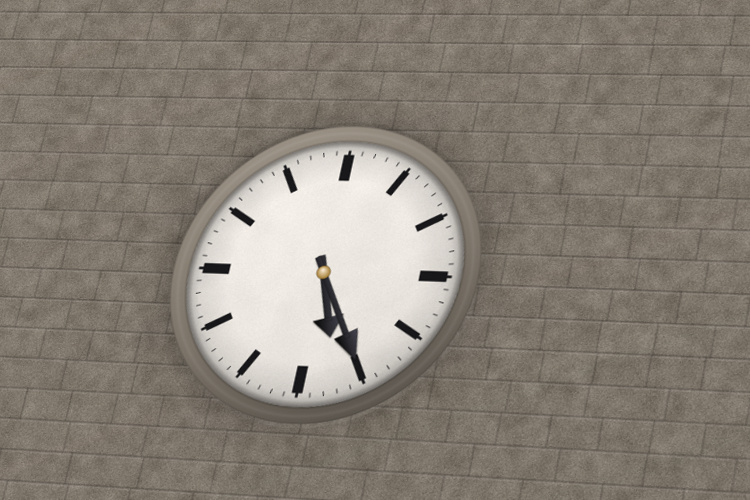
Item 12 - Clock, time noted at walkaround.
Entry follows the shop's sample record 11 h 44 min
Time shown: 5 h 25 min
